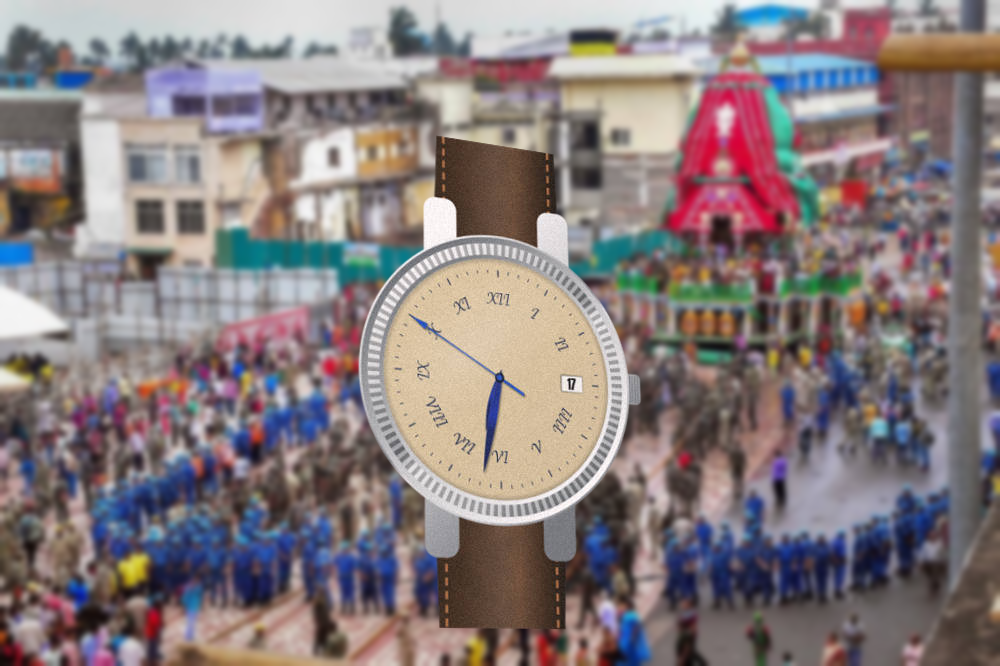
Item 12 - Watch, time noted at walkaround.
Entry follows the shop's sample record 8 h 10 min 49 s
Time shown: 6 h 31 min 50 s
